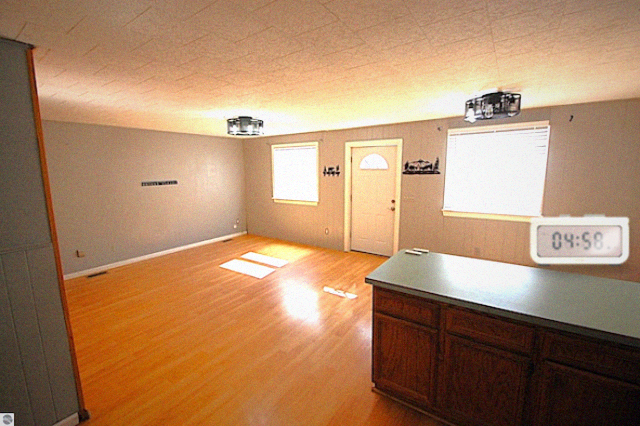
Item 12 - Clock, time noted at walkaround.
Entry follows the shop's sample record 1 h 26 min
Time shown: 4 h 58 min
